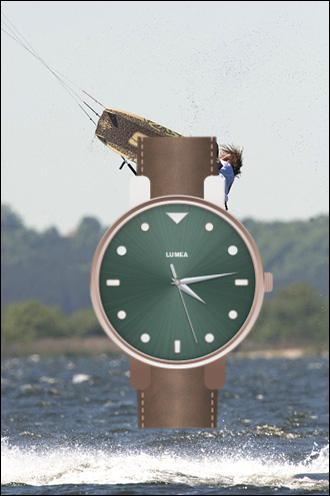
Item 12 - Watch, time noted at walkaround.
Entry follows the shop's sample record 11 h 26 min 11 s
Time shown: 4 h 13 min 27 s
